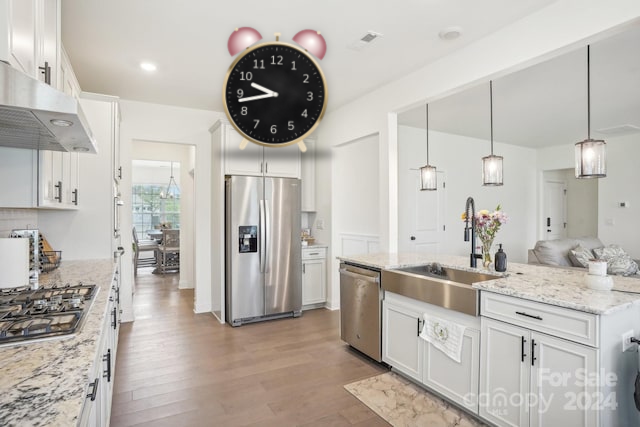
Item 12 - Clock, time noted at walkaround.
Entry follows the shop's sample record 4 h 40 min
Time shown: 9 h 43 min
